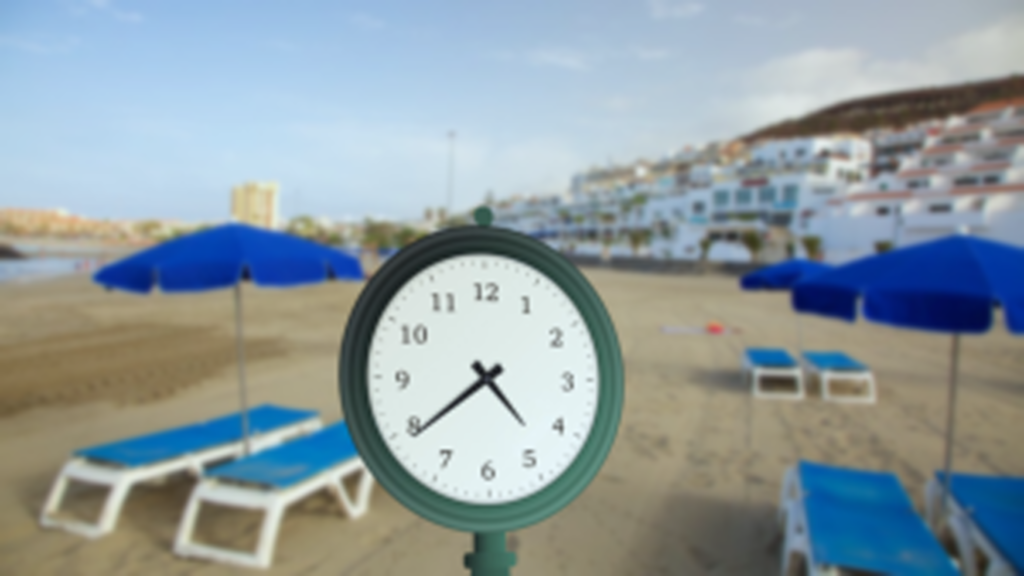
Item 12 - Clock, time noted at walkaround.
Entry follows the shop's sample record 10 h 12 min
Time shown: 4 h 39 min
